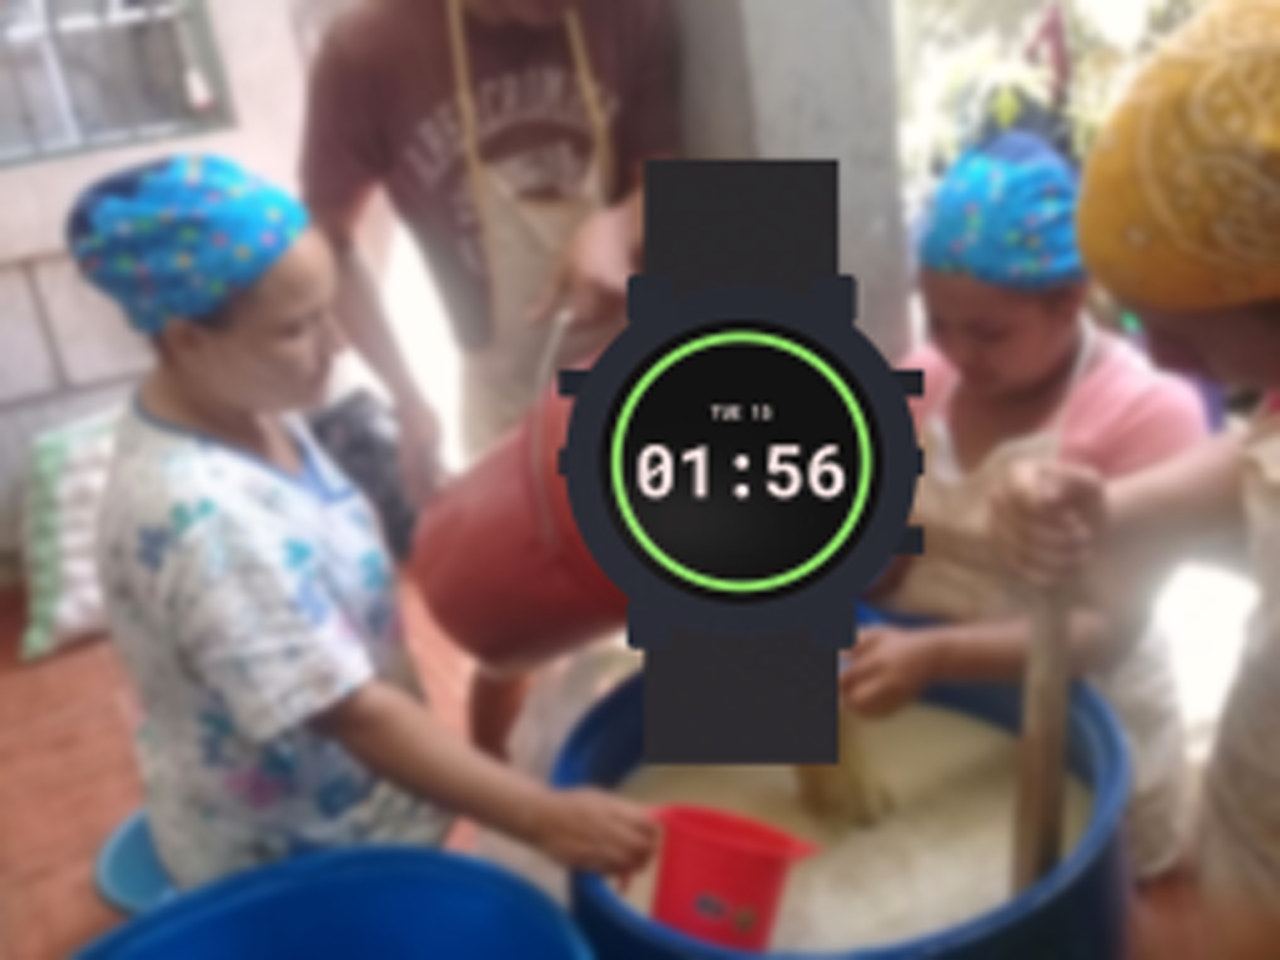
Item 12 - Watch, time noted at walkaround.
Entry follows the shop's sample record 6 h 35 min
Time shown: 1 h 56 min
